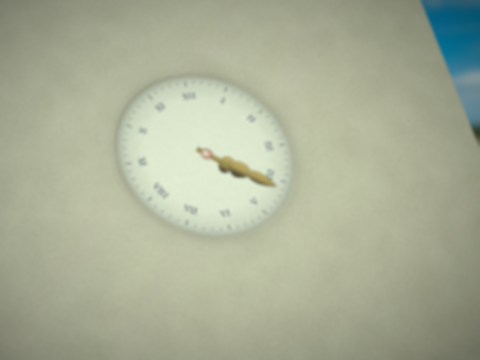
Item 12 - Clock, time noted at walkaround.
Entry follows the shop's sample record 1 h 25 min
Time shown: 4 h 21 min
